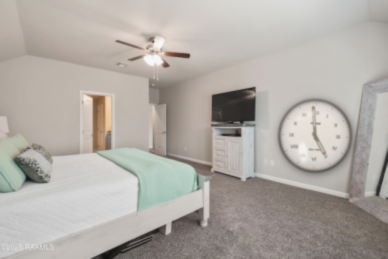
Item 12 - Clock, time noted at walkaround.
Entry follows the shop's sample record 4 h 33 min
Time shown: 4 h 59 min
